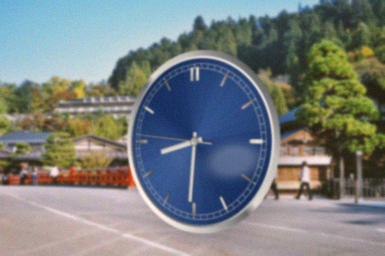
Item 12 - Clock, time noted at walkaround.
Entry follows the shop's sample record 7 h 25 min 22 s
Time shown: 8 h 30 min 46 s
